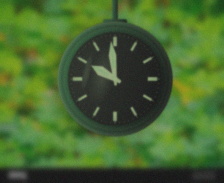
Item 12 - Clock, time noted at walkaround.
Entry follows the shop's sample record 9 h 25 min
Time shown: 9 h 59 min
